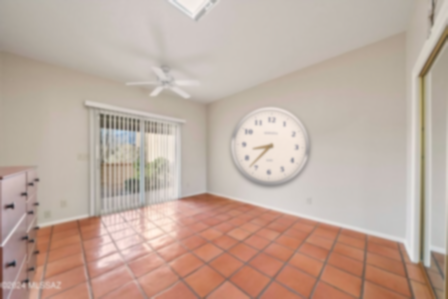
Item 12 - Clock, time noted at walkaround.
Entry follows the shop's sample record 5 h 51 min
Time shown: 8 h 37 min
